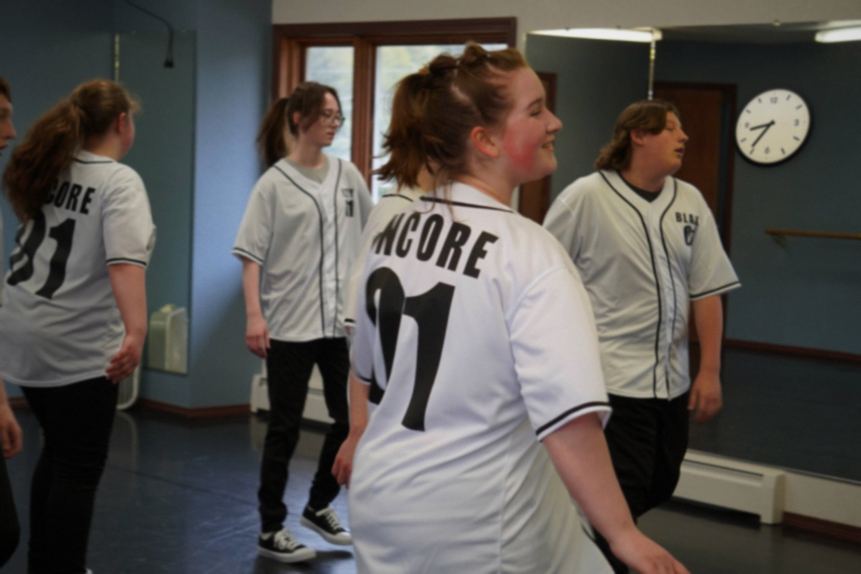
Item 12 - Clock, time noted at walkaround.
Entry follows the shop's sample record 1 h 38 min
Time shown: 8 h 36 min
